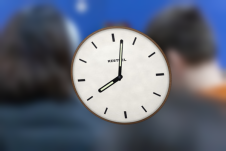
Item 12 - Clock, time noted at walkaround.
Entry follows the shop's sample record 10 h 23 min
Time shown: 8 h 02 min
